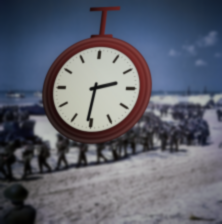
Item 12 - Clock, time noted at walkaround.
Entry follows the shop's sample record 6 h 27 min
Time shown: 2 h 31 min
